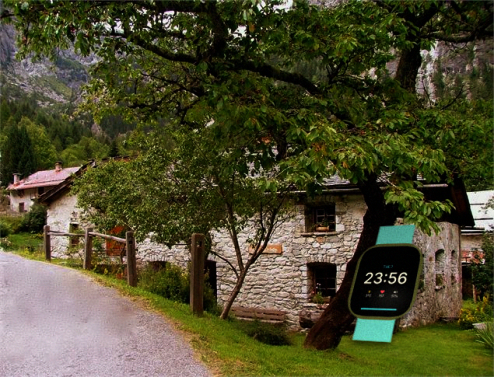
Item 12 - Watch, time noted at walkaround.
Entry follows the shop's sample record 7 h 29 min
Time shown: 23 h 56 min
